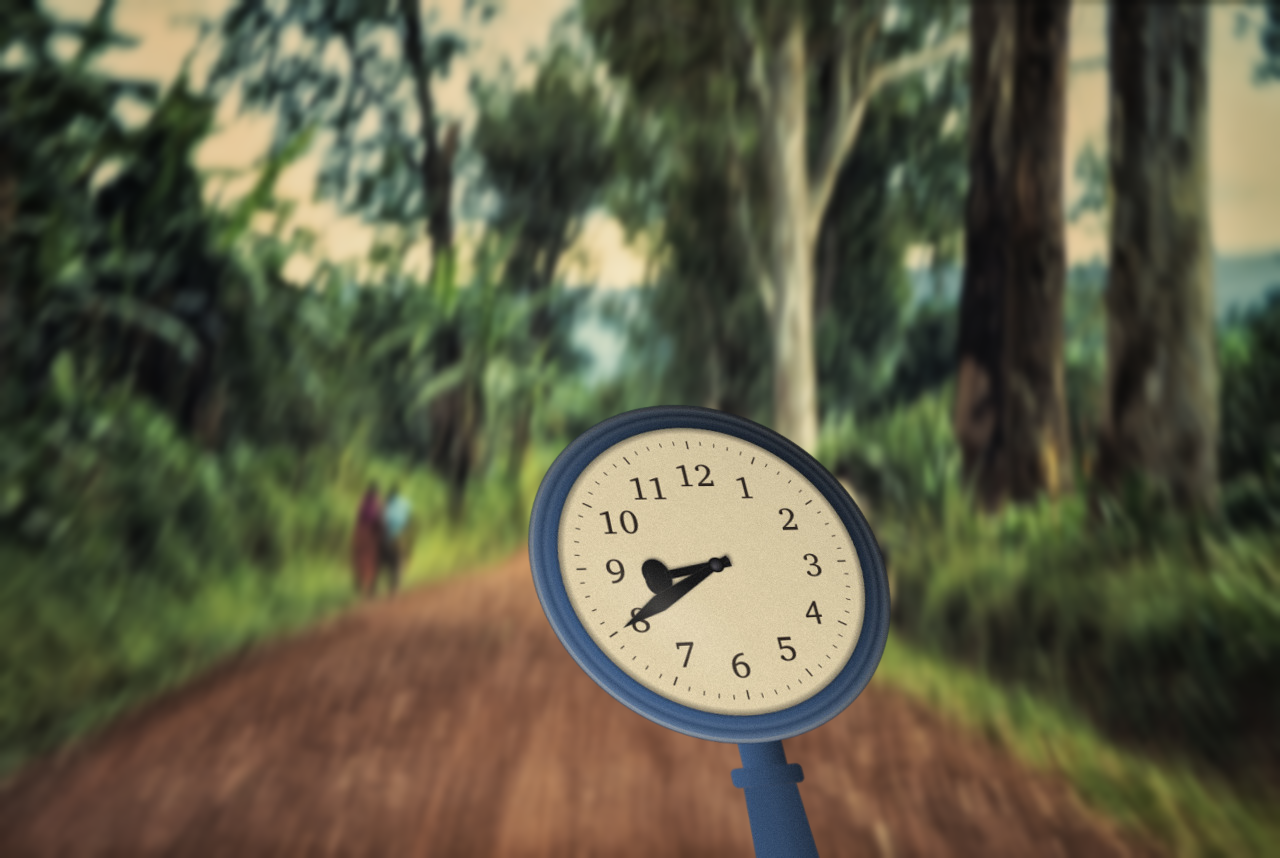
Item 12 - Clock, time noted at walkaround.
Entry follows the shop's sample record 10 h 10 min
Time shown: 8 h 40 min
